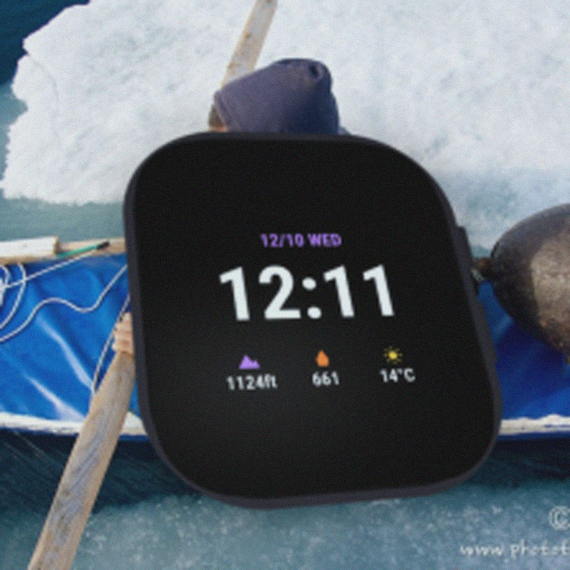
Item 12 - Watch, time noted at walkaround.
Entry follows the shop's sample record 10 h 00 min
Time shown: 12 h 11 min
